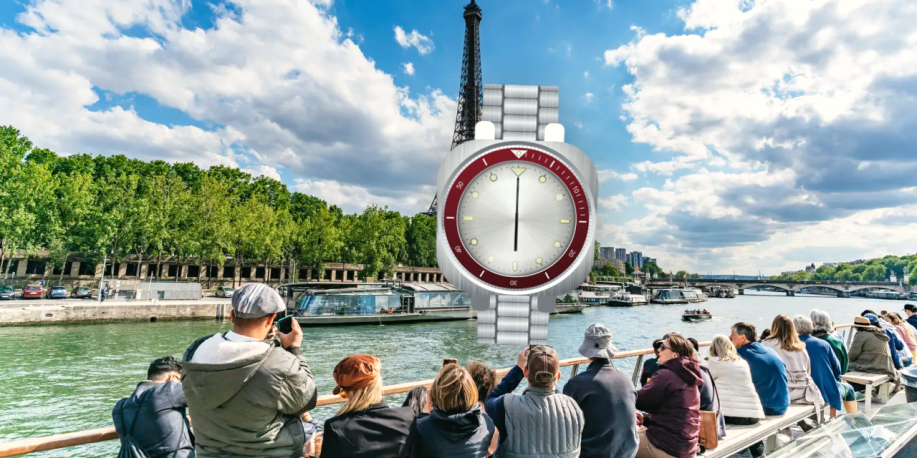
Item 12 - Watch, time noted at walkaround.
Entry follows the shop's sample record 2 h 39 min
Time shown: 6 h 00 min
